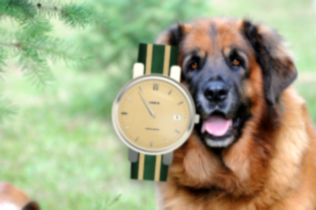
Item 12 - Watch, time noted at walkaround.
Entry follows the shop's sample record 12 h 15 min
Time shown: 10 h 54 min
